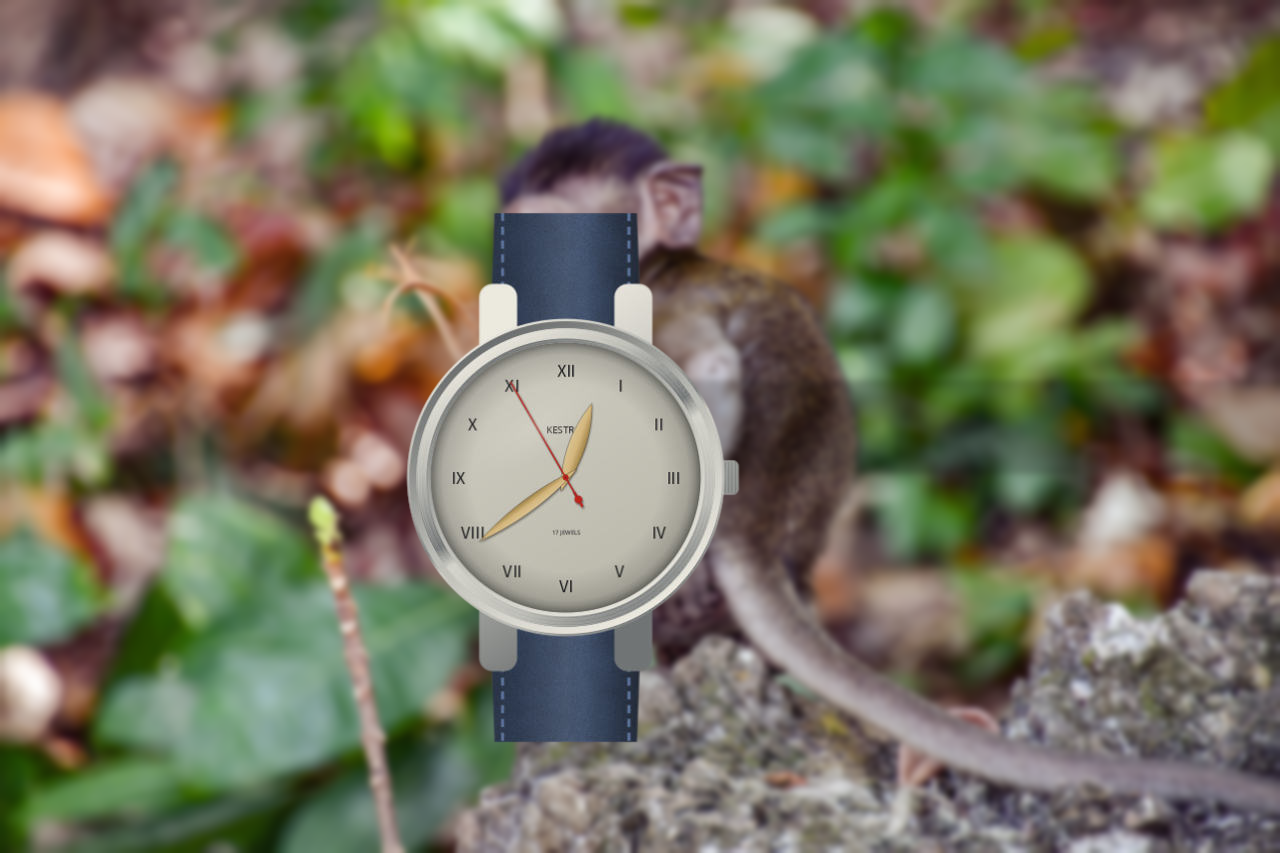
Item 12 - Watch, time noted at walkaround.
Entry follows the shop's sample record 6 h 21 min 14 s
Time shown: 12 h 38 min 55 s
